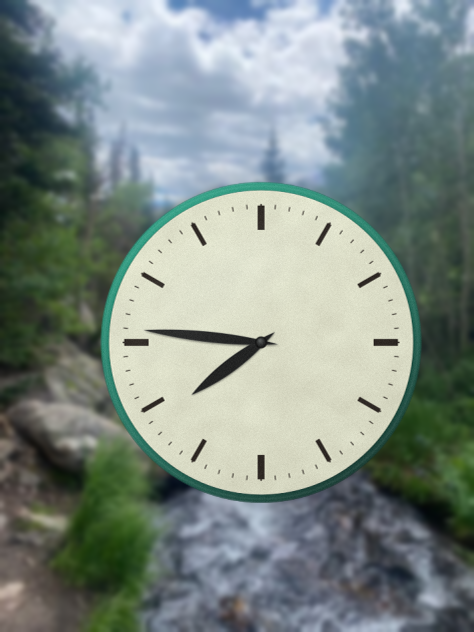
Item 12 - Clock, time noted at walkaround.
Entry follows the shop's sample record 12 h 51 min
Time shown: 7 h 46 min
